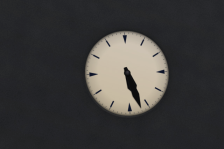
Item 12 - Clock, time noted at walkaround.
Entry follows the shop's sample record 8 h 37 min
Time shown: 5 h 27 min
